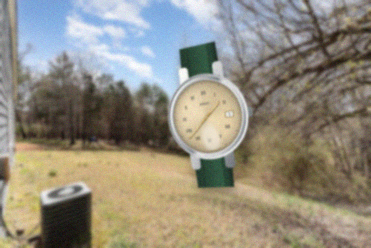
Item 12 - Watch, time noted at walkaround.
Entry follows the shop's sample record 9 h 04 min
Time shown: 1 h 38 min
